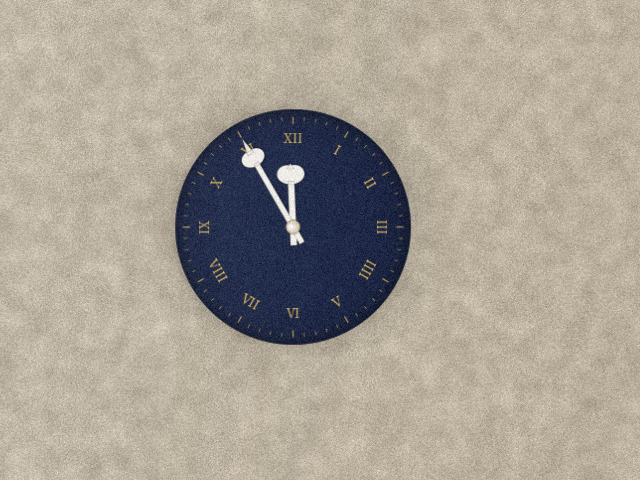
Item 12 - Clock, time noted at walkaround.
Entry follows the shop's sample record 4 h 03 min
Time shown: 11 h 55 min
